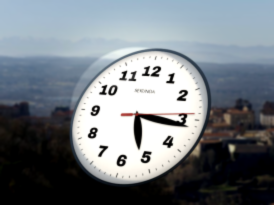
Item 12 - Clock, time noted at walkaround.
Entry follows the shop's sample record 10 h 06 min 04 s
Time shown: 5 h 16 min 14 s
